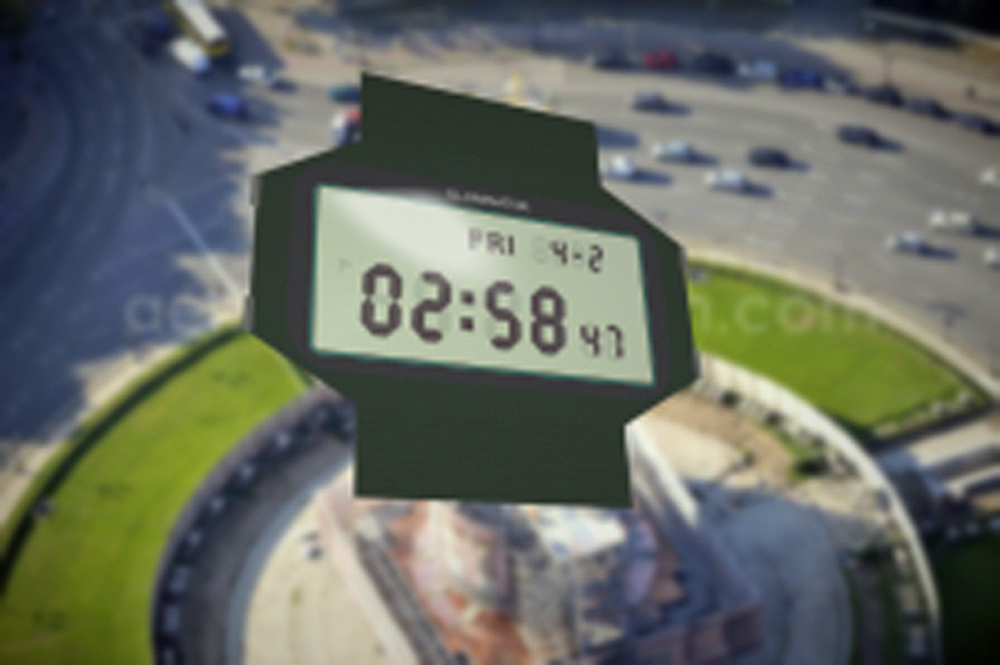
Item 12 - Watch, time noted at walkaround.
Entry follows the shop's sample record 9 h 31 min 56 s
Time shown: 2 h 58 min 47 s
